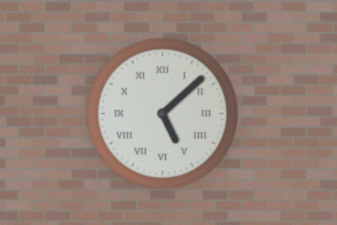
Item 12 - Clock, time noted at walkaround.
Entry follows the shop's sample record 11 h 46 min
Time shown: 5 h 08 min
